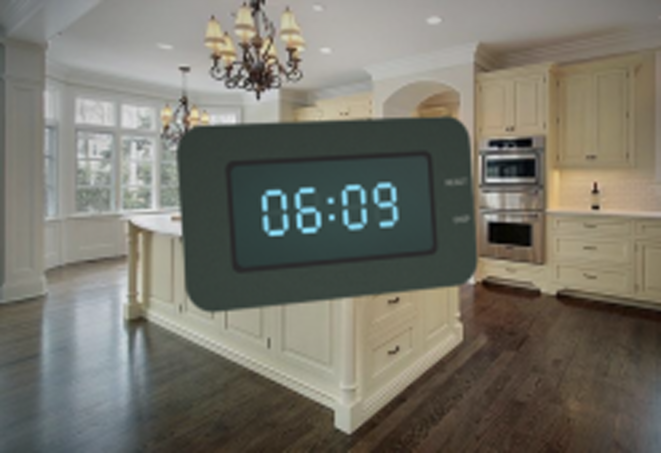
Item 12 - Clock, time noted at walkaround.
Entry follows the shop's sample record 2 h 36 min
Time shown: 6 h 09 min
